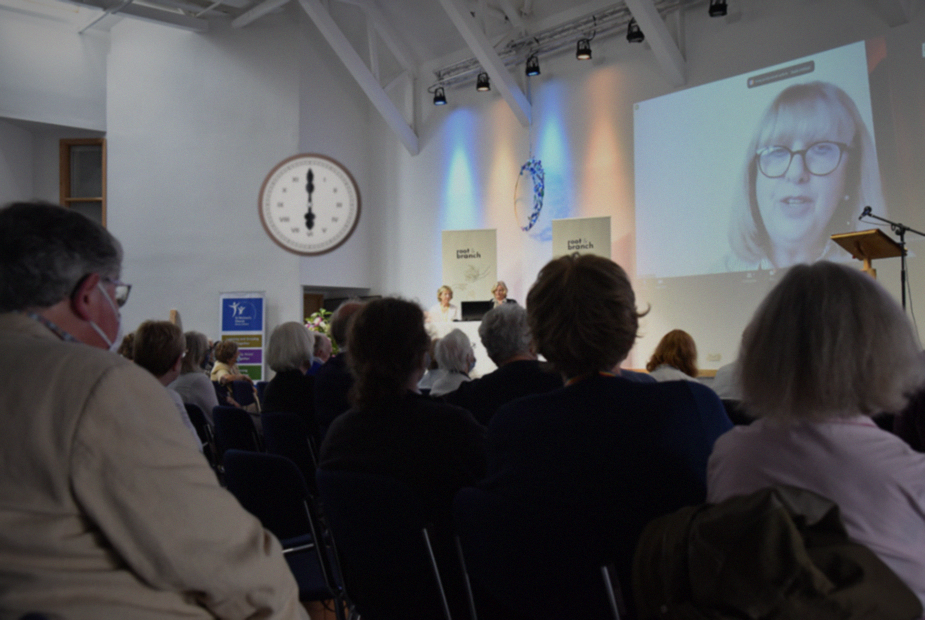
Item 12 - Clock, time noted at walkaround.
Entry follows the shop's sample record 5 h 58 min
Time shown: 6 h 00 min
